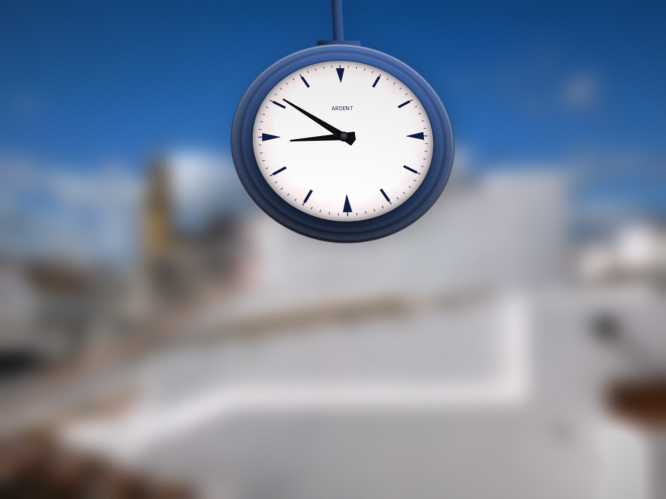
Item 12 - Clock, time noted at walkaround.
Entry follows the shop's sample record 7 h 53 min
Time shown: 8 h 51 min
